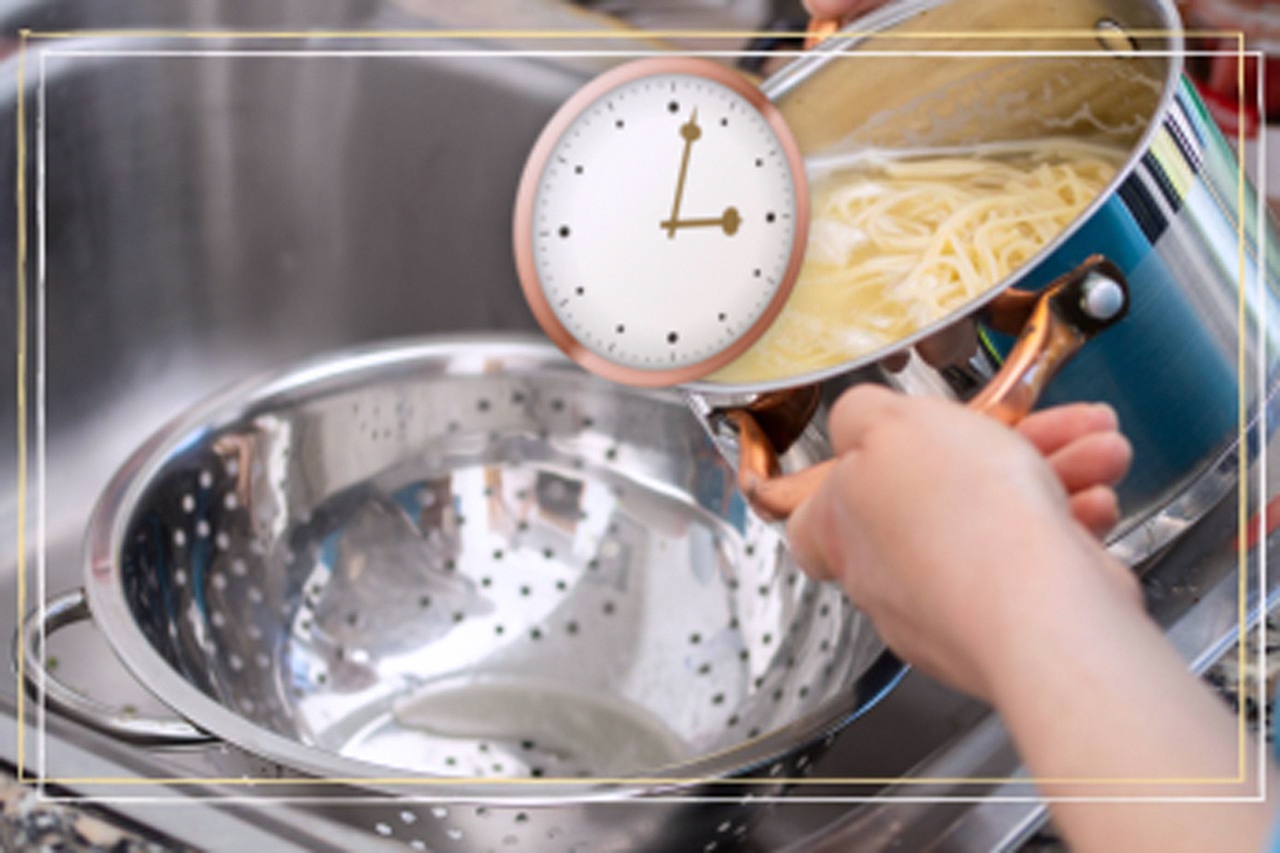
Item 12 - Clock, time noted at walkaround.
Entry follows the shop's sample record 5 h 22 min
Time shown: 3 h 02 min
